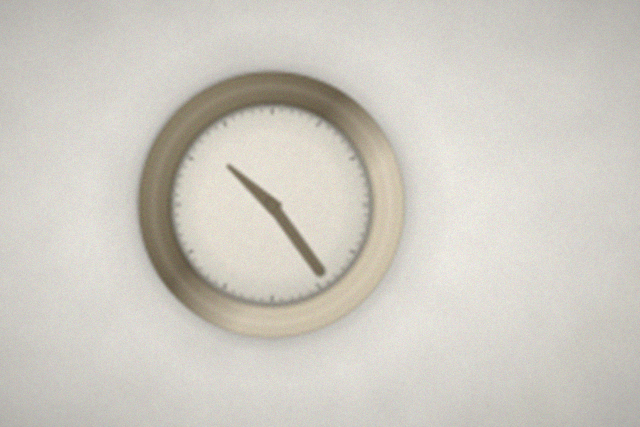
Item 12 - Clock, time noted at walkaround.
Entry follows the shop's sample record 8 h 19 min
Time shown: 10 h 24 min
